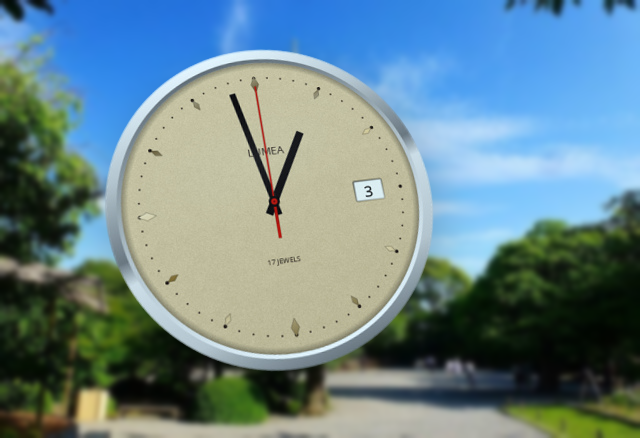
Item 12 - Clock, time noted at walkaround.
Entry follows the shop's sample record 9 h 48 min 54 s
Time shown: 12 h 58 min 00 s
